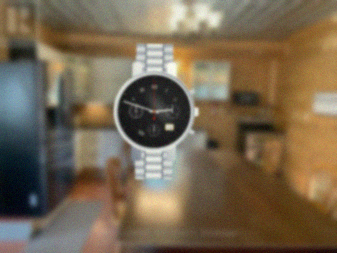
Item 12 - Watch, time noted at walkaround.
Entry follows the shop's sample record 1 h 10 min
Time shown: 2 h 48 min
